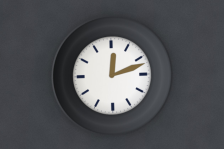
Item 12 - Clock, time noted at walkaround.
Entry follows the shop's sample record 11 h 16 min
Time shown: 12 h 12 min
